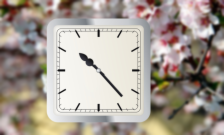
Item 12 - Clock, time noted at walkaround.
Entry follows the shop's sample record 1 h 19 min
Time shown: 10 h 23 min
